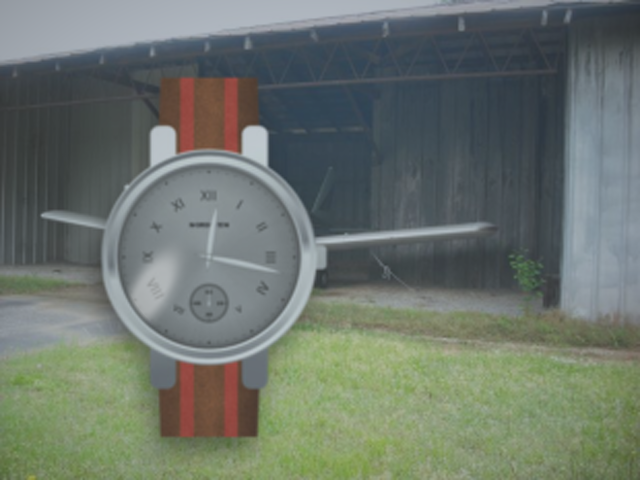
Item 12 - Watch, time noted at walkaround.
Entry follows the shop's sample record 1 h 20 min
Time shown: 12 h 17 min
